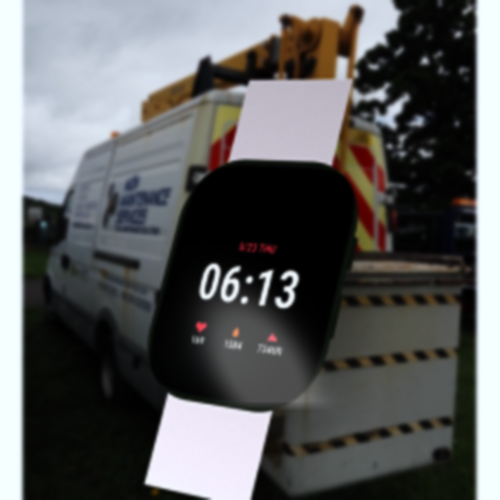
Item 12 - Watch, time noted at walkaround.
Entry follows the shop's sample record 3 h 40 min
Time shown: 6 h 13 min
